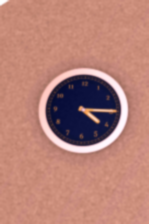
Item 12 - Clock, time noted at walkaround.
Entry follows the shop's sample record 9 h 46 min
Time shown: 4 h 15 min
